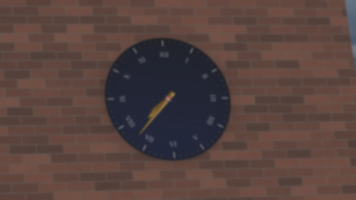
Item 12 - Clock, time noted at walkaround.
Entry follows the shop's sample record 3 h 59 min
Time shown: 7 h 37 min
